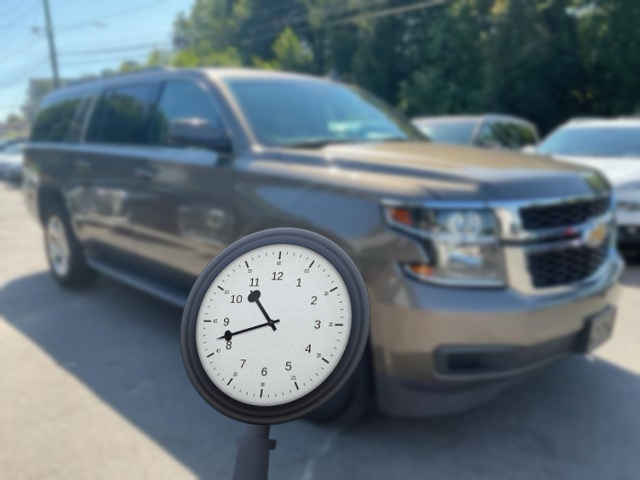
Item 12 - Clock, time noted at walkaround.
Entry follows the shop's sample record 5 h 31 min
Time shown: 10 h 42 min
